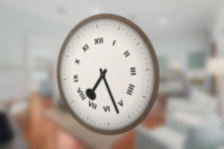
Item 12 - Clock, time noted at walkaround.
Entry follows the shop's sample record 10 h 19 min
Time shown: 7 h 27 min
